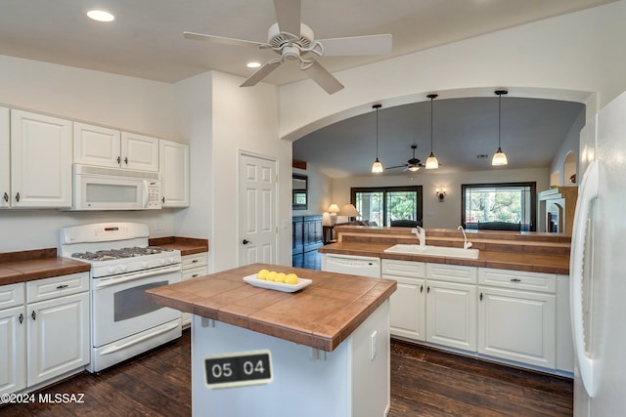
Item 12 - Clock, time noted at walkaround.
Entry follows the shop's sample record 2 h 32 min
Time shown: 5 h 04 min
